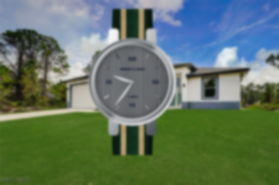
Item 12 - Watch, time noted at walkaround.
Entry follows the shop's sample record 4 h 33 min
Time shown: 9 h 36 min
